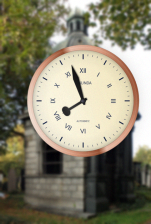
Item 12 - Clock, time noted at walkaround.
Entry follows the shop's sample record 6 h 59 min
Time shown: 7 h 57 min
